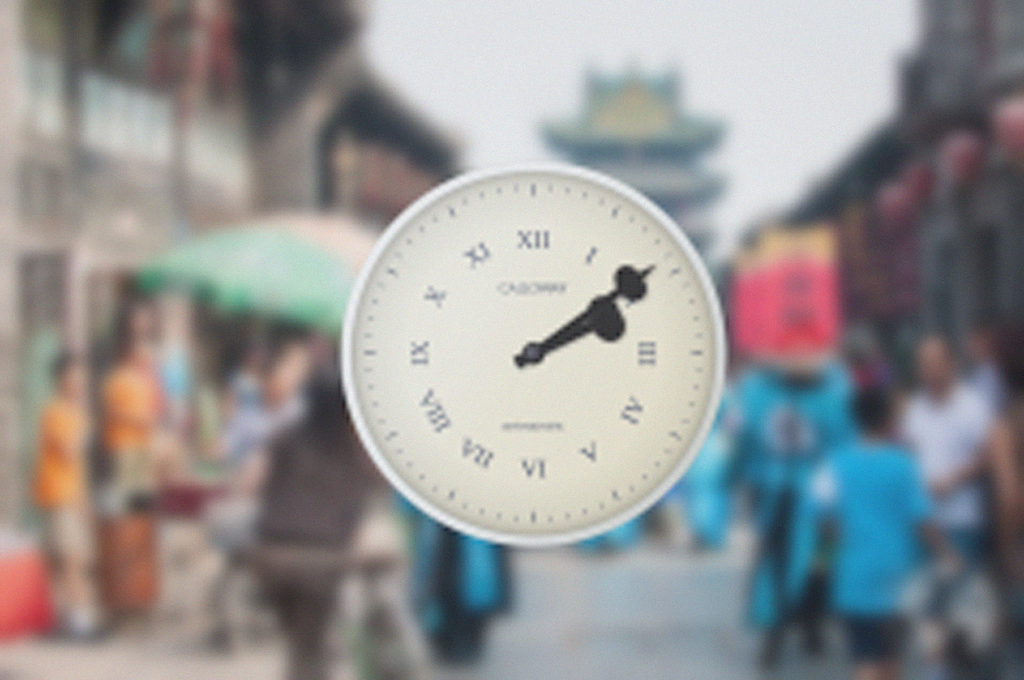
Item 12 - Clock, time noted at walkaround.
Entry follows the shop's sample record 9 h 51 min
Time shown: 2 h 09 min
